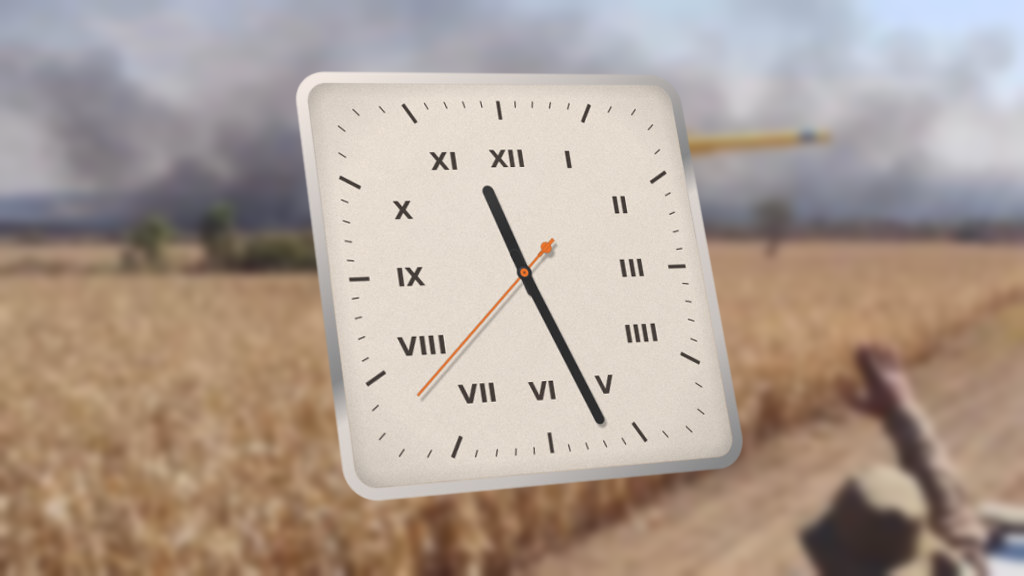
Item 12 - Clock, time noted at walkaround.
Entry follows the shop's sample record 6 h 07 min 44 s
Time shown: 11 h 26 min 38 s
